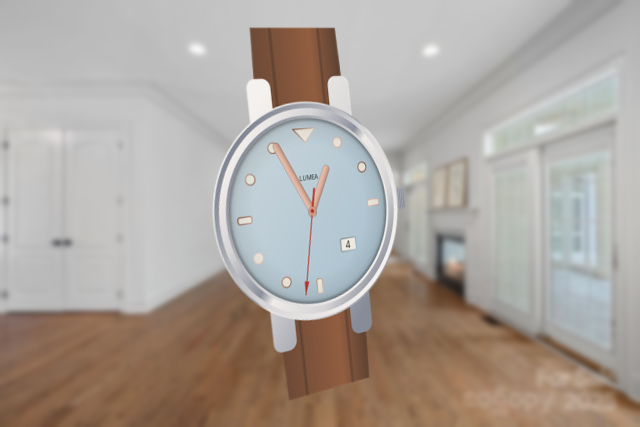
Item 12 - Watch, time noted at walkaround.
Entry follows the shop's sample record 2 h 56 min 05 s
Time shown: 12 h 55 min 32 s
